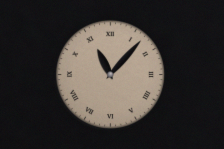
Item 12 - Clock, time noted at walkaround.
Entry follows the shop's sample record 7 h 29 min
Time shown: 11 h 07 min
